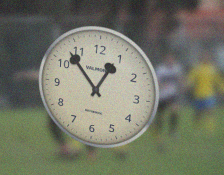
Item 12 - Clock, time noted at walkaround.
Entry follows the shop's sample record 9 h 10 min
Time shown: 12 h 53 min
